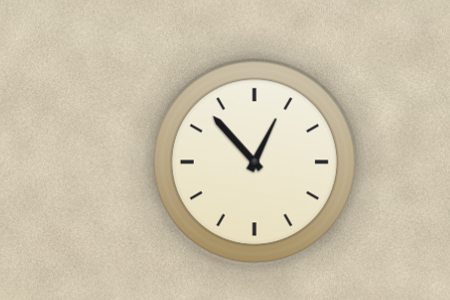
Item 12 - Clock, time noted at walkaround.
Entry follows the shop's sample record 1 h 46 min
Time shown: 12 h 53 min
